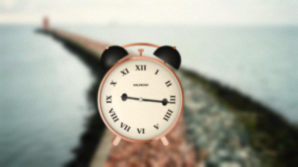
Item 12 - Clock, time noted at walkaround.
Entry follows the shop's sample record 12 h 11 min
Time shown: 9 h 16 min
